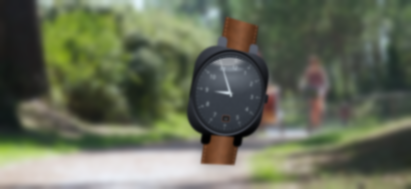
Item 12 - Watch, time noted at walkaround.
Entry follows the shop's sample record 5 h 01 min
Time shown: 8 h 55 min
